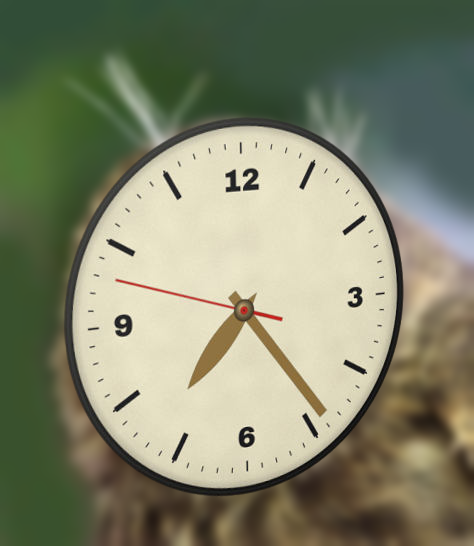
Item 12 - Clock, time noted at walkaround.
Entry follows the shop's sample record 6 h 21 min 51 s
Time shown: 7 h 23 min 48 s
